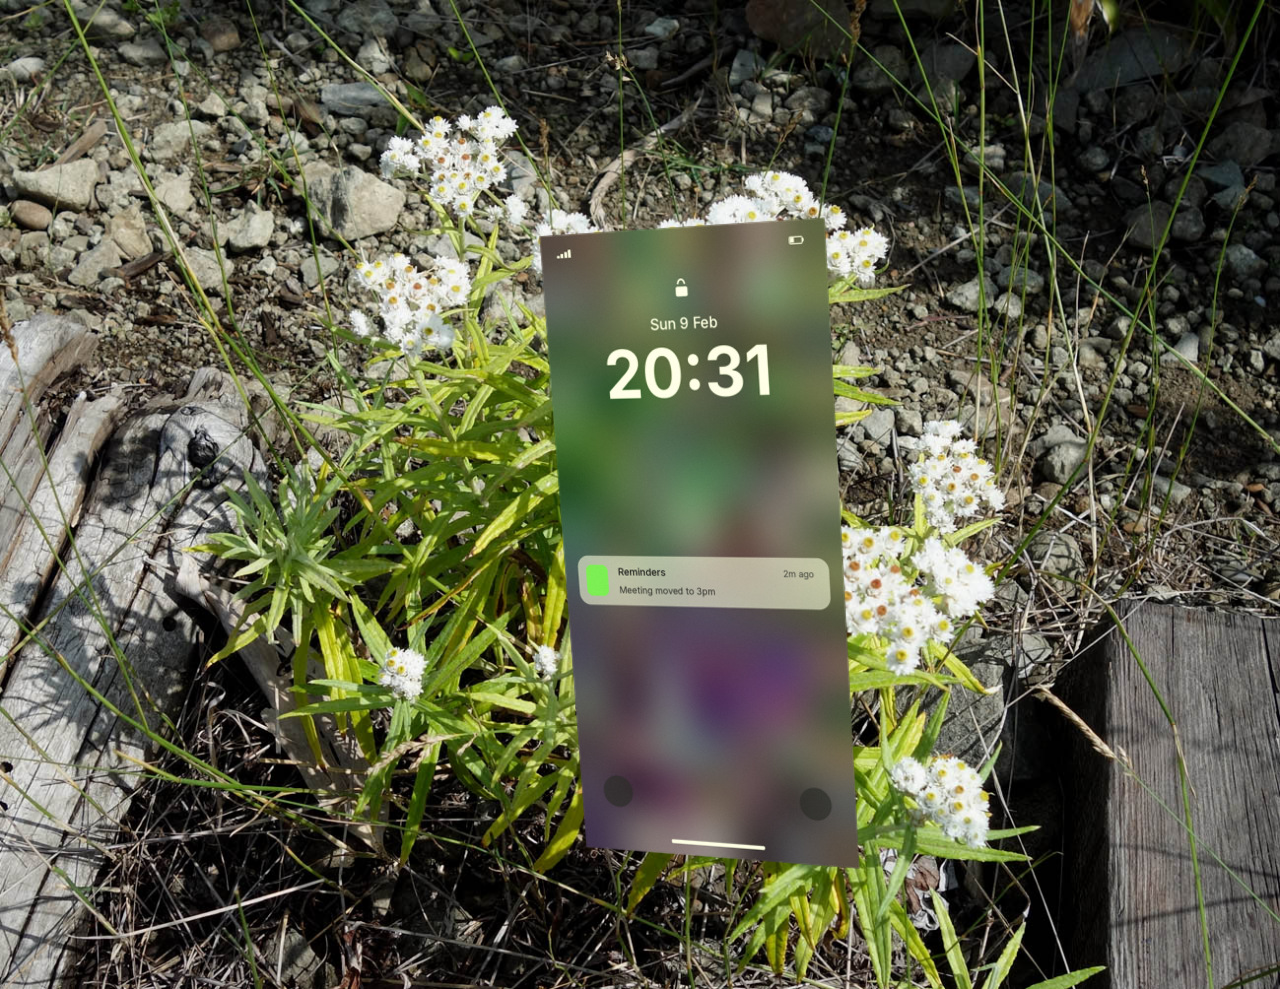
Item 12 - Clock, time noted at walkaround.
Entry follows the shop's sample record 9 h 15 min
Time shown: 20 h 31 min
